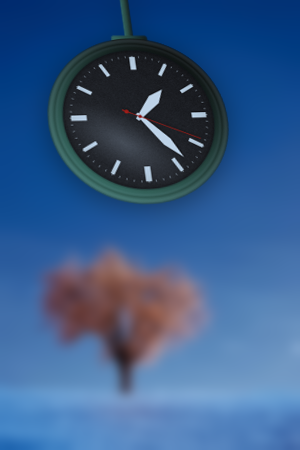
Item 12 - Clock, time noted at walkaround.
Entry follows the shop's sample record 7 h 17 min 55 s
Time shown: 1 h 23 min 19 s
